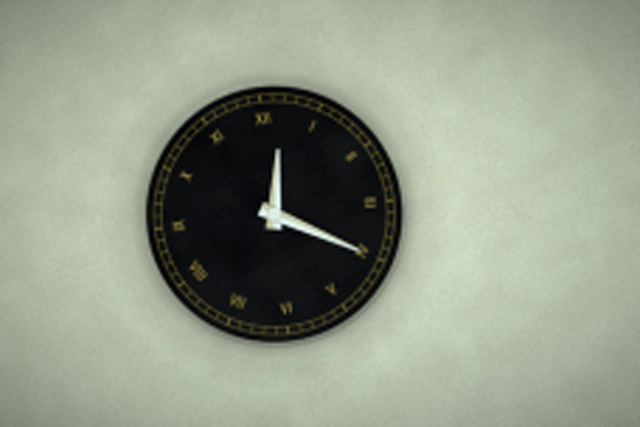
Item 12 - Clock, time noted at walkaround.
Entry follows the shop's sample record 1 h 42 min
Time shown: 12 h 20 min
